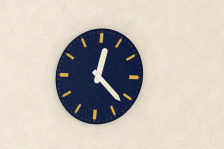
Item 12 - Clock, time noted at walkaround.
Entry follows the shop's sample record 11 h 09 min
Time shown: 12 h 22 min
